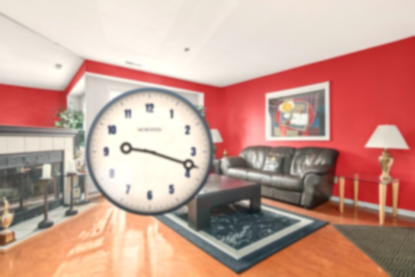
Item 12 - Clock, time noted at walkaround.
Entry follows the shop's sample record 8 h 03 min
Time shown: 9 h 18 min
